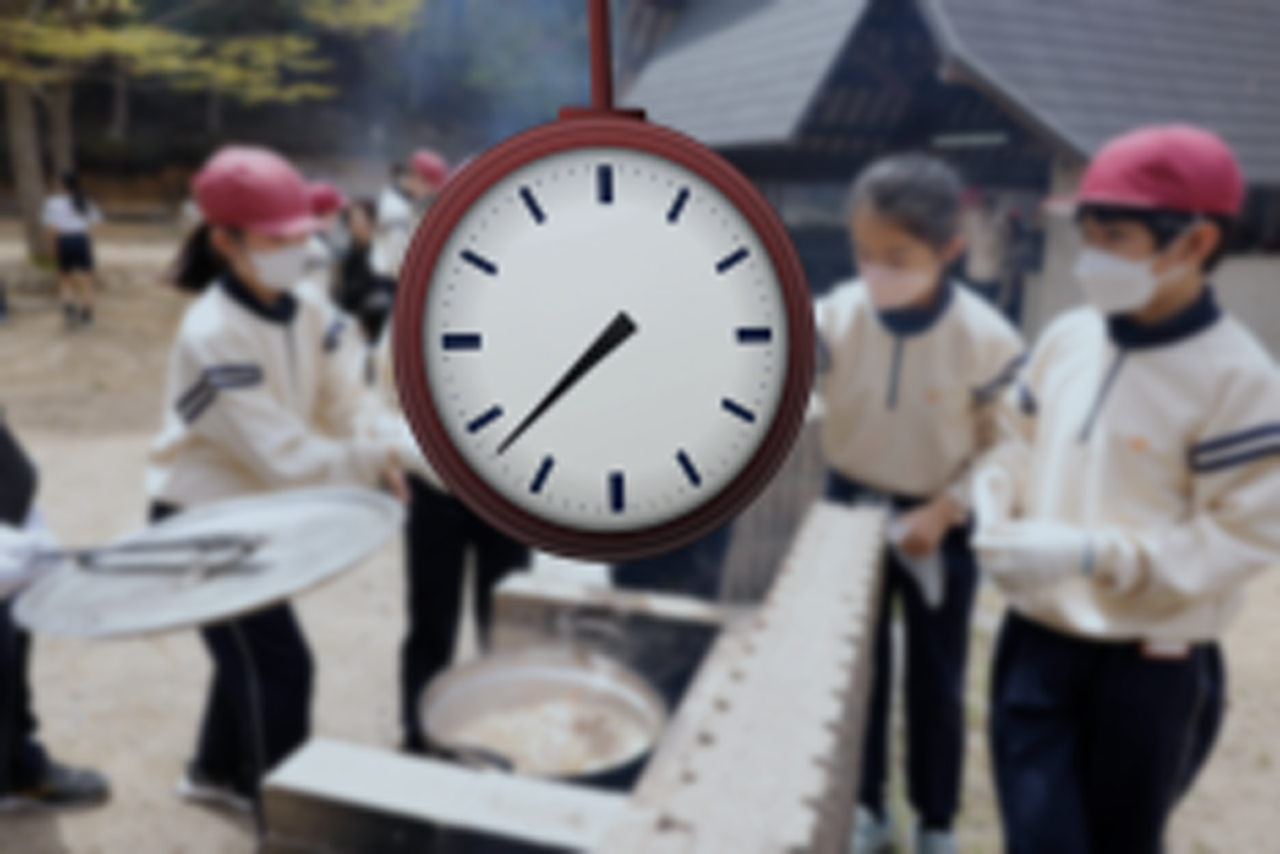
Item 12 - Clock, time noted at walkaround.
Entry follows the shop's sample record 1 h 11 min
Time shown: 7 h 38 min
